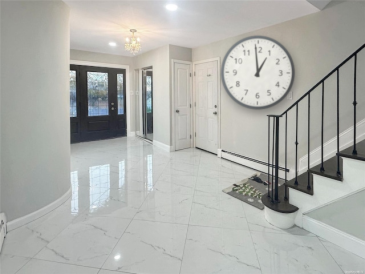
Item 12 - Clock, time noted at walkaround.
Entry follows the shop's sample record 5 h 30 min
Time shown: 12 h 59 min
